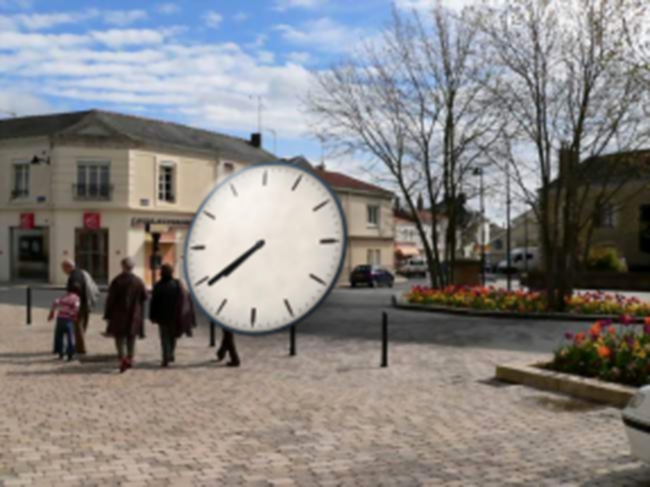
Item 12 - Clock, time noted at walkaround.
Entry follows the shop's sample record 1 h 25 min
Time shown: 7 h 39 min
